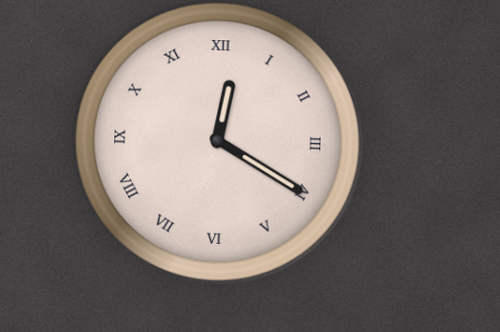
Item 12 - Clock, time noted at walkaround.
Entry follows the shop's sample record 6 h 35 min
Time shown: 12 h 20 min
